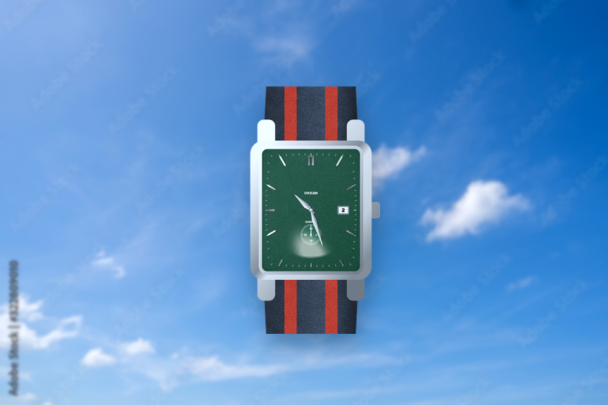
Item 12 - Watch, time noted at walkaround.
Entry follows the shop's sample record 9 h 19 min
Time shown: 10 h 27 min
